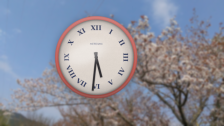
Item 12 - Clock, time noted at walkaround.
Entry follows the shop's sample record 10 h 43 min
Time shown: 5 h 31 min
